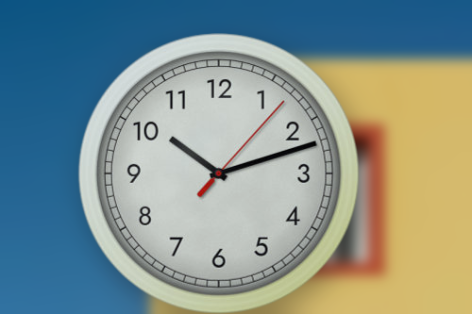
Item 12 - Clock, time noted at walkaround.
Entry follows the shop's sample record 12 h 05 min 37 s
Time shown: 10 h 12 min 07 s
